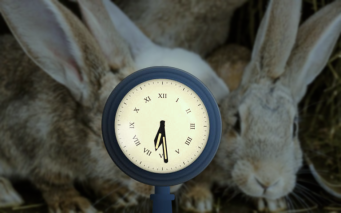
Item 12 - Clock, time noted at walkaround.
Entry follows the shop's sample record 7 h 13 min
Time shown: 6 h 29 min
